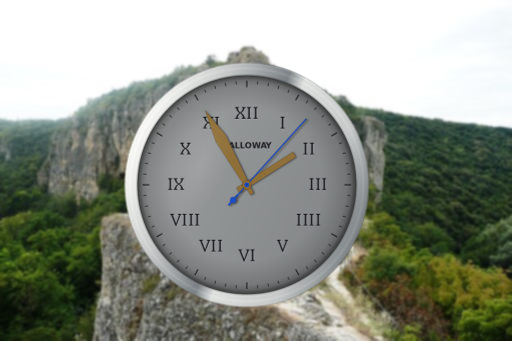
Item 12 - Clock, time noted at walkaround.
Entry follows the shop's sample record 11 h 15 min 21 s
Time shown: 1 h 55 min 07 s
